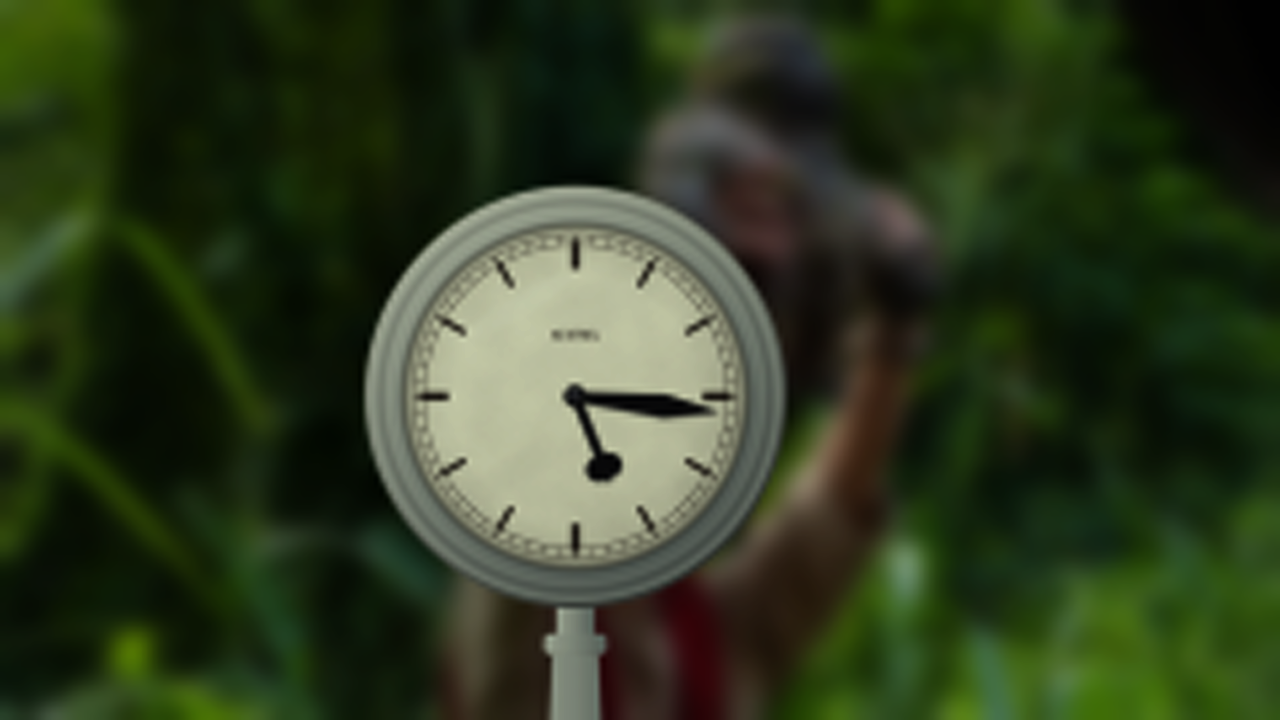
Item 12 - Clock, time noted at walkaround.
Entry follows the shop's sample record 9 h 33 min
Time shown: 5 h 16 min
